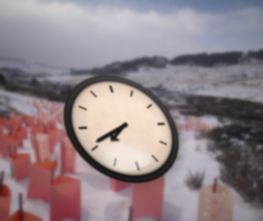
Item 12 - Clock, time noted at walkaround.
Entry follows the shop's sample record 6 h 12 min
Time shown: 7 h 41 min
